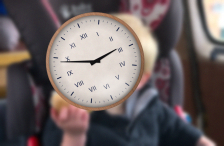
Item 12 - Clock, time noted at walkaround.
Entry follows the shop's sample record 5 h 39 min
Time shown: 2 h 49 min
